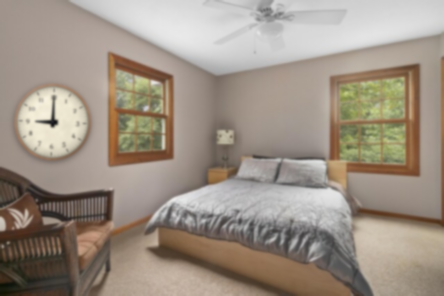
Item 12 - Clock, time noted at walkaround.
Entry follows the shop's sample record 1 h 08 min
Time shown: 9 h 00 min
